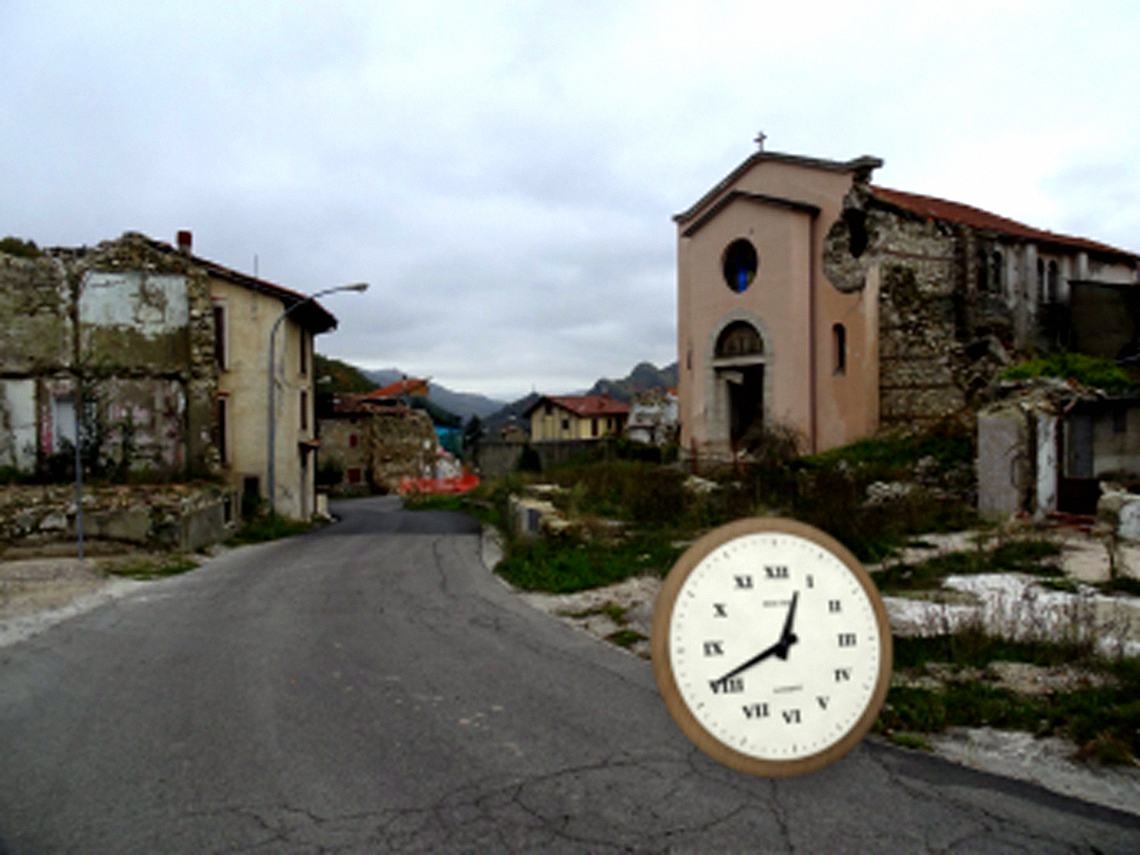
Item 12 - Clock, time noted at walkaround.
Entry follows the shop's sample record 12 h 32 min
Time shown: 12 h 41 min
